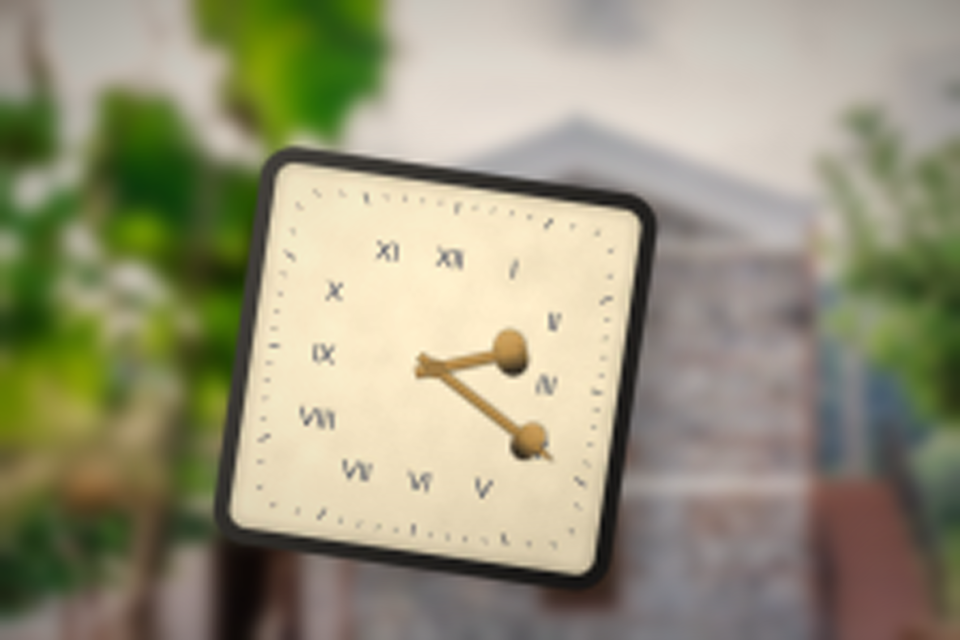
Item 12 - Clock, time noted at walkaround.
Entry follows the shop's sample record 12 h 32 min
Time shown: 2 h 20 min
